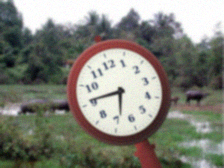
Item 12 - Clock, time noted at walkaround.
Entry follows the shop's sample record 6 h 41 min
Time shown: 6 h 46 min
